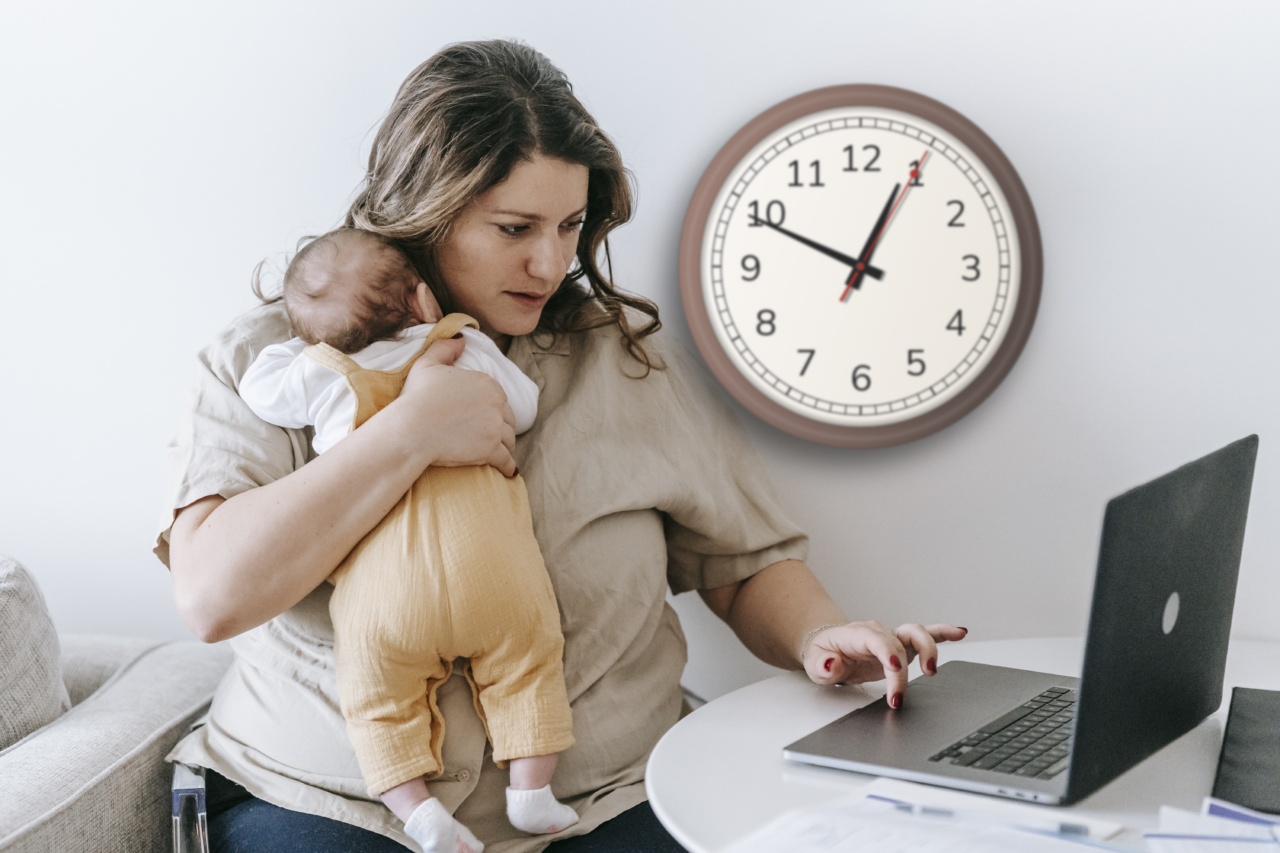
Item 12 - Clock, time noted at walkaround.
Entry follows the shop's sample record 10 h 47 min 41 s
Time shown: 12 h 49 min 05 s
